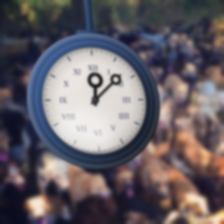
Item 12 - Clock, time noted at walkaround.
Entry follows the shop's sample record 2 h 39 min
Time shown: 12 h 08 min
